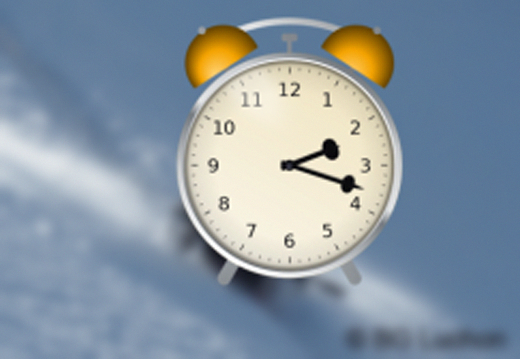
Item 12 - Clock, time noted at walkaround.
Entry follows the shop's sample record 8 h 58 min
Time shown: 2 h 18 min
